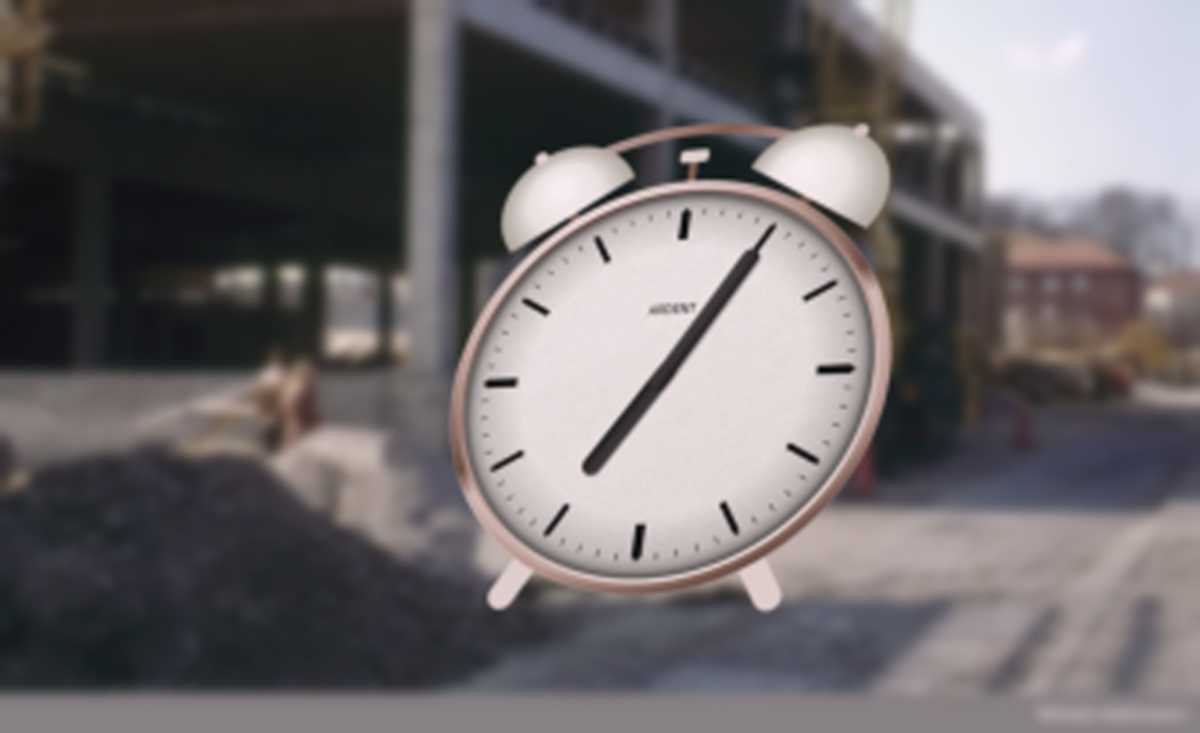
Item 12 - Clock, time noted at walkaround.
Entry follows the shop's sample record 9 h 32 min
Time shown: 7 h 05 min
